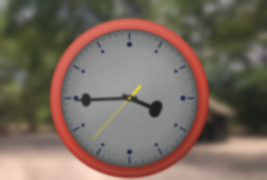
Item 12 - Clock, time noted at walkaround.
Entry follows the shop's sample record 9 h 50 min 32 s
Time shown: 3 h 44 min 37 s
